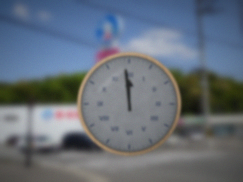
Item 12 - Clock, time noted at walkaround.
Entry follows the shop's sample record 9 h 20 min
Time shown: 11 h 59 min
